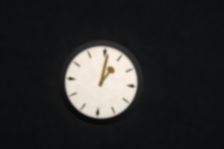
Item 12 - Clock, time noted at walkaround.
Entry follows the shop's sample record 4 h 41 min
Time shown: 1 h 01 min
